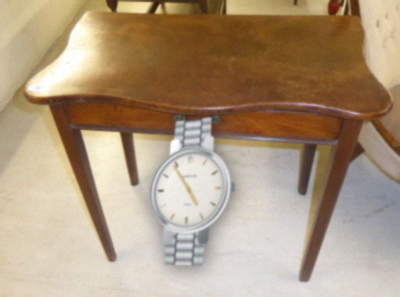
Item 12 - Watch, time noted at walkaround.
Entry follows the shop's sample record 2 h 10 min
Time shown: 4 h 54 min
